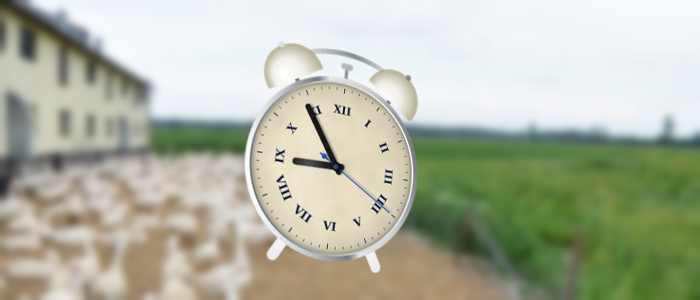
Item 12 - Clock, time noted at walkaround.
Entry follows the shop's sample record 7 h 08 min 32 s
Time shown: 8 h 54 min 20 s
